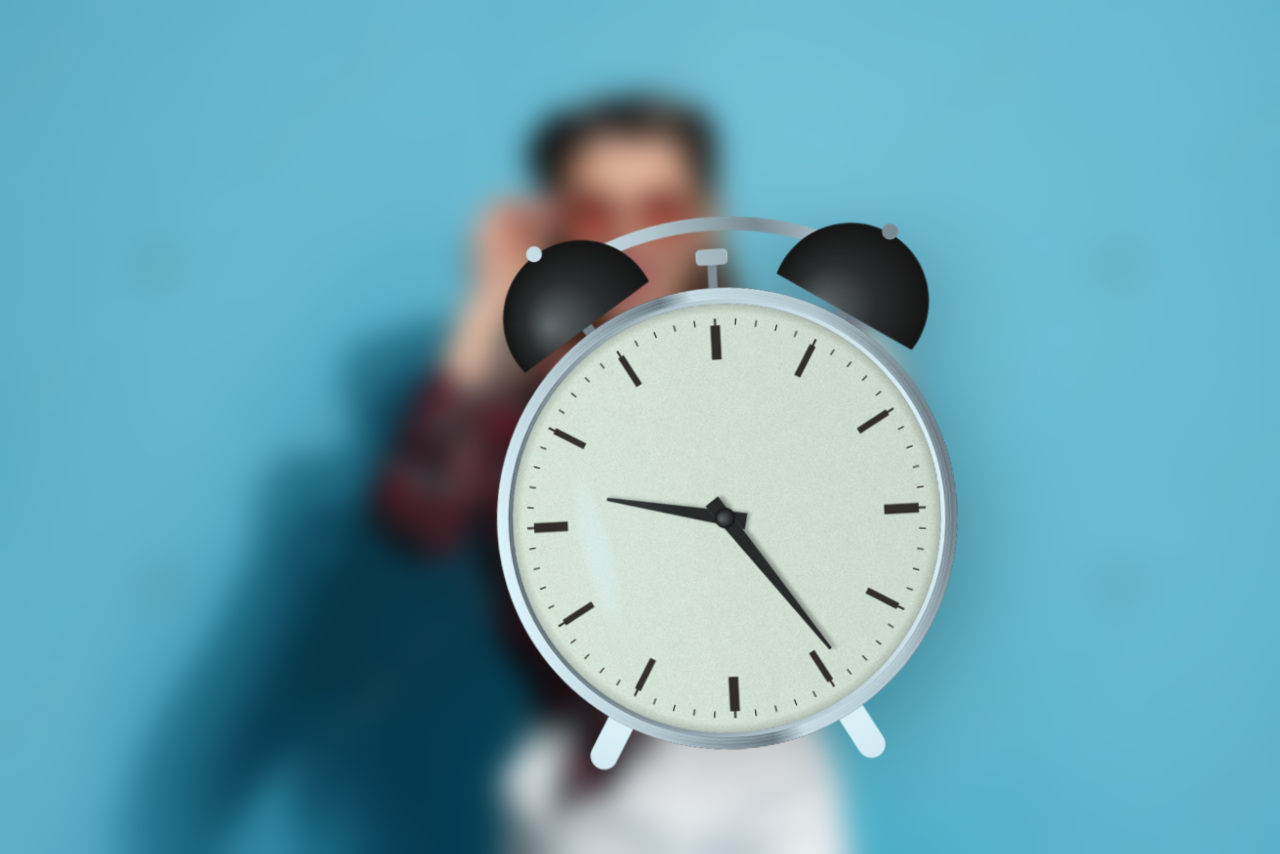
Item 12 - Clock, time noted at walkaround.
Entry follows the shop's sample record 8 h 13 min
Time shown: 9 h 24 min
